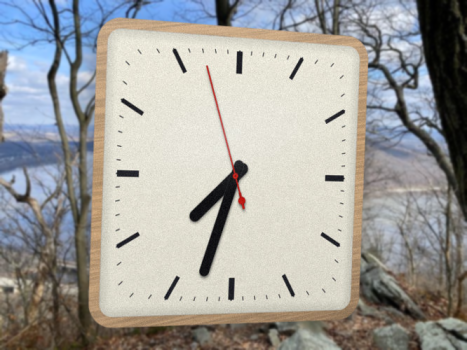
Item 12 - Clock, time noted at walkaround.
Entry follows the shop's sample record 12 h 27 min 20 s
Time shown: 7 h 32 min 57 s
